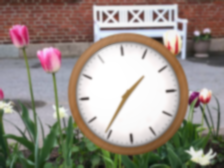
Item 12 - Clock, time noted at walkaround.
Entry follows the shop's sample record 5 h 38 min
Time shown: 1 h 36 min
